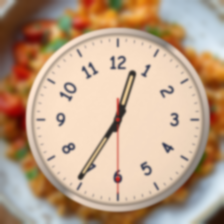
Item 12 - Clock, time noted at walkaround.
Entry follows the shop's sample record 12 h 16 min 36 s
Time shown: 12 h 35 min 30 s
